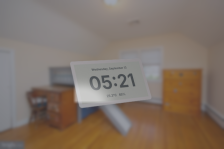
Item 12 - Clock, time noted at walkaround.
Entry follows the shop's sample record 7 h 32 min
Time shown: 5 h 21 min
